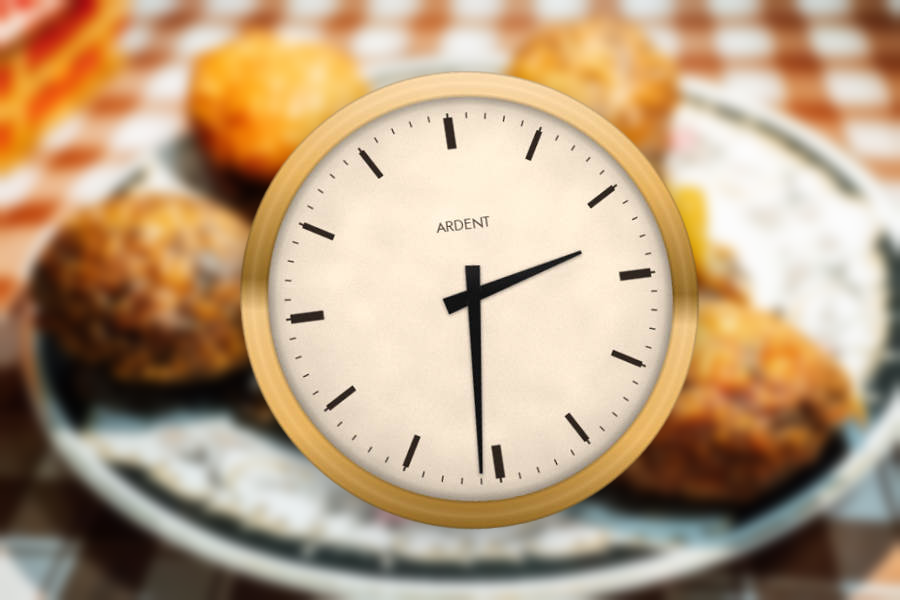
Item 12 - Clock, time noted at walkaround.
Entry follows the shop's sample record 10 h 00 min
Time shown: 2 h 31 min
